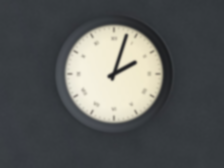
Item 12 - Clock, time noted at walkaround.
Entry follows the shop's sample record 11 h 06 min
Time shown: 2 h 03 min
